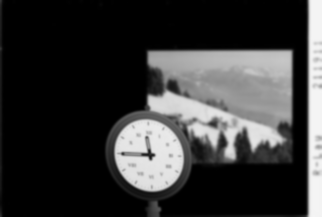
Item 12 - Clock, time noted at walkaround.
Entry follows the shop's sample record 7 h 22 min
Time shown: 11 h 45 min
